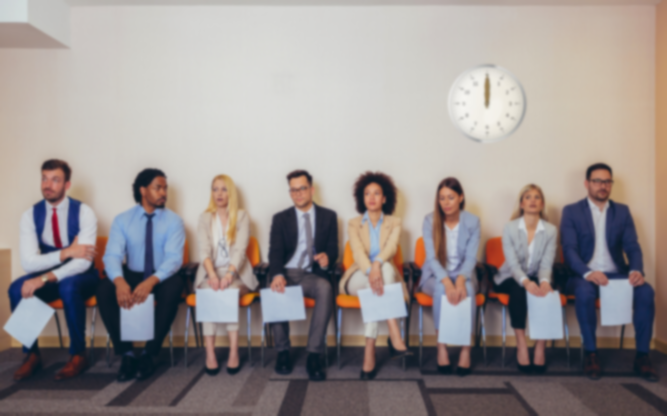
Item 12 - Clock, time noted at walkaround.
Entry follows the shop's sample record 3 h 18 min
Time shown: 12 h 00 min
